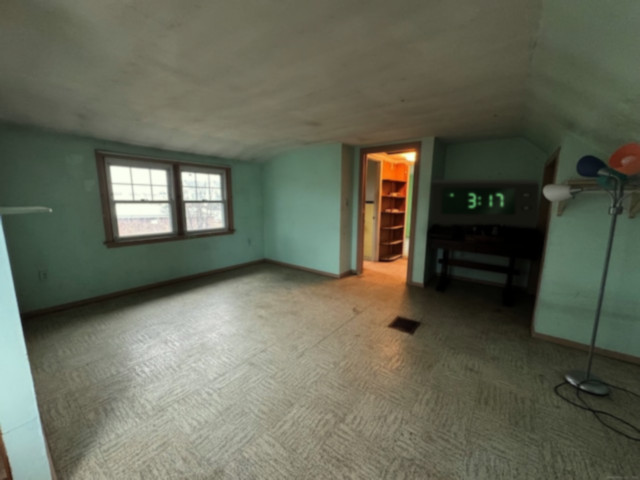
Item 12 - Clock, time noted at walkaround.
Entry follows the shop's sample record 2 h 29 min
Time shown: 3 h 17 min
